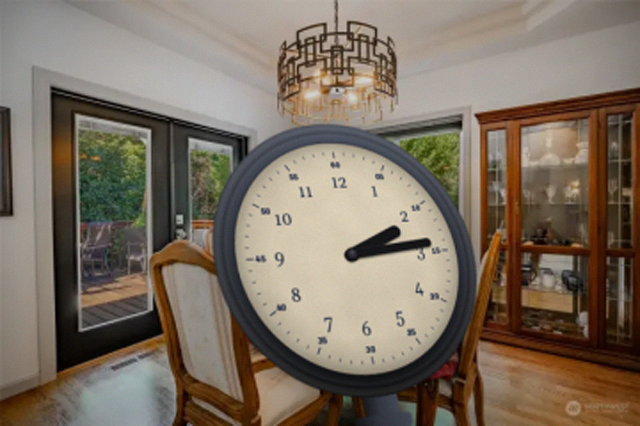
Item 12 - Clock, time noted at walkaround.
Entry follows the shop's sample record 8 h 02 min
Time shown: 2 h 14 min
